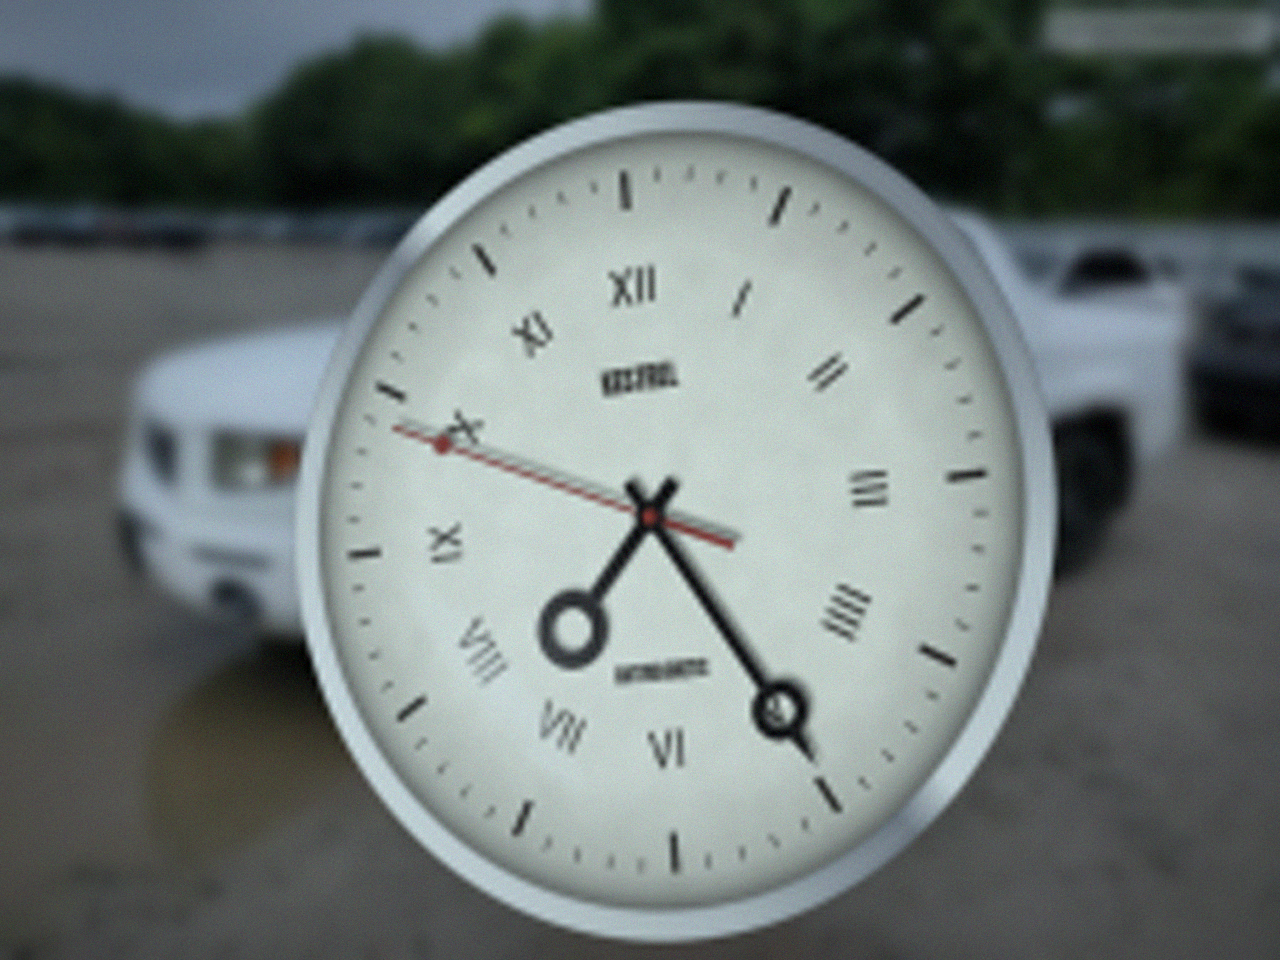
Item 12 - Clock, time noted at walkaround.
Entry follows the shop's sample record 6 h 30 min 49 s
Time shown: 7 h 24 min 49 s
